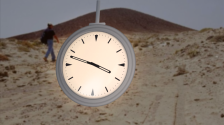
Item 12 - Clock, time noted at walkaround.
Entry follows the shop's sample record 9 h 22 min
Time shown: 3 h 48 min
